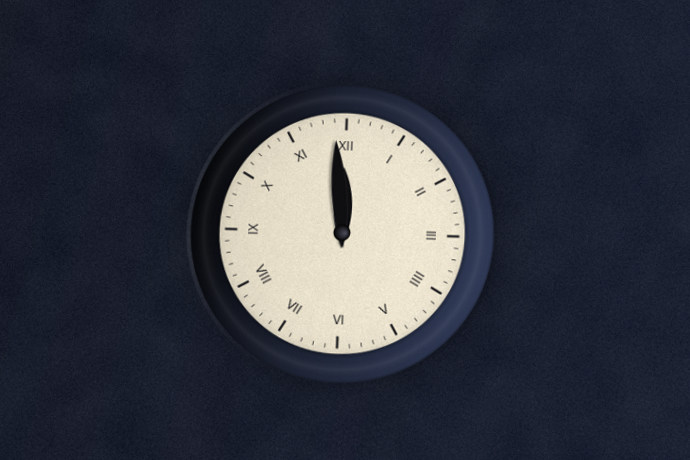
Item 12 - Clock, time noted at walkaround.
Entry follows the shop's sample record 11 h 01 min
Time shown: 11 h 59 min
